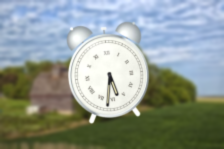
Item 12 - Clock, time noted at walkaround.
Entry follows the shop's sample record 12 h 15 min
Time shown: 5 h 32 min
